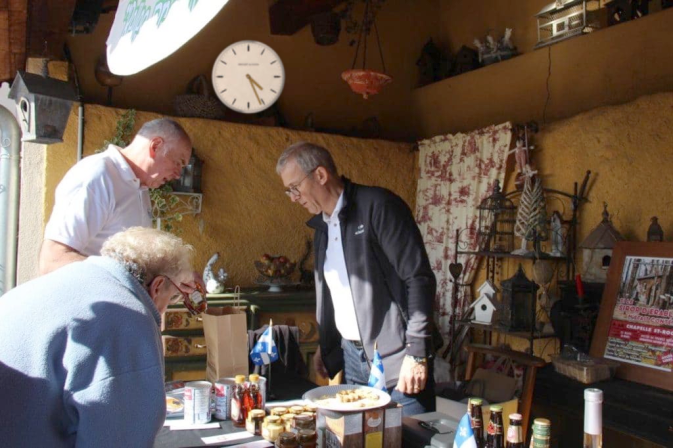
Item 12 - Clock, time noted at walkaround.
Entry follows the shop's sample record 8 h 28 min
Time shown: 4 h 26 min
